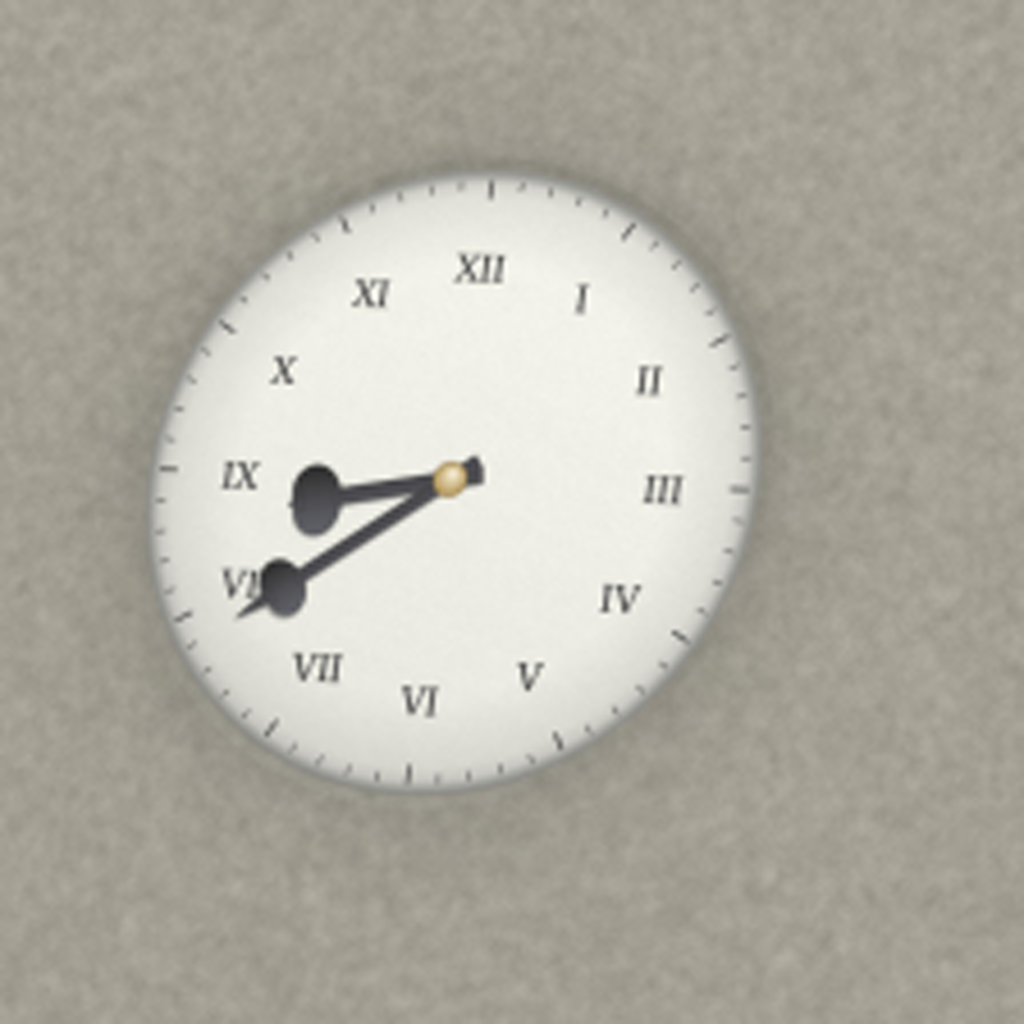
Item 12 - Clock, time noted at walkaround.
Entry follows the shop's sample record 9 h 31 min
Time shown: 8 h 39 min
